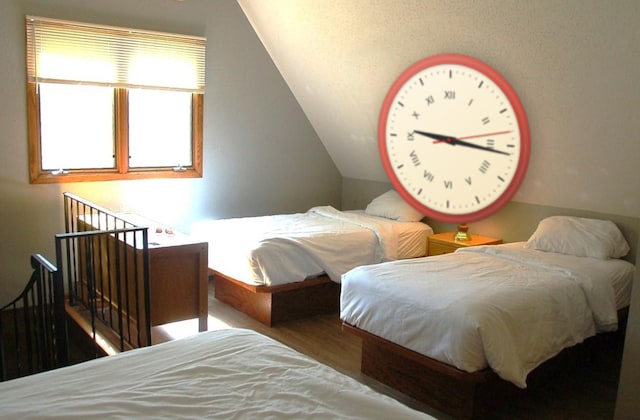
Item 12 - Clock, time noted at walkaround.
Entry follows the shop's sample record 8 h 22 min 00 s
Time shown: 9 h 16 min 13 s
